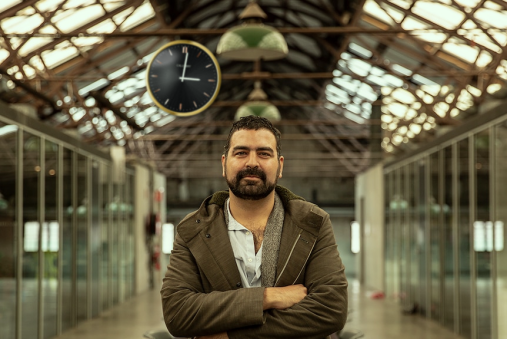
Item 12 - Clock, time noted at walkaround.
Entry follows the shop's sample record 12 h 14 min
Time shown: 3 h 01 min
